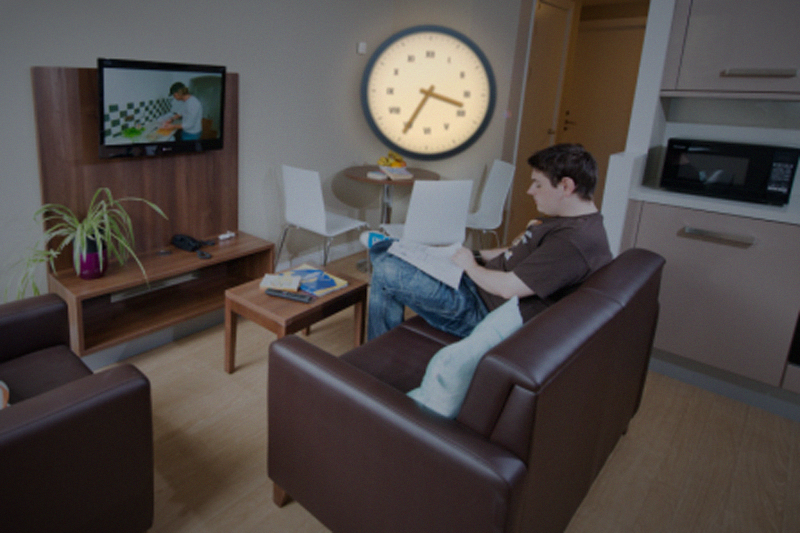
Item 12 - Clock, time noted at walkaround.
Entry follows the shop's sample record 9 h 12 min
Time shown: 3 h 35 min
